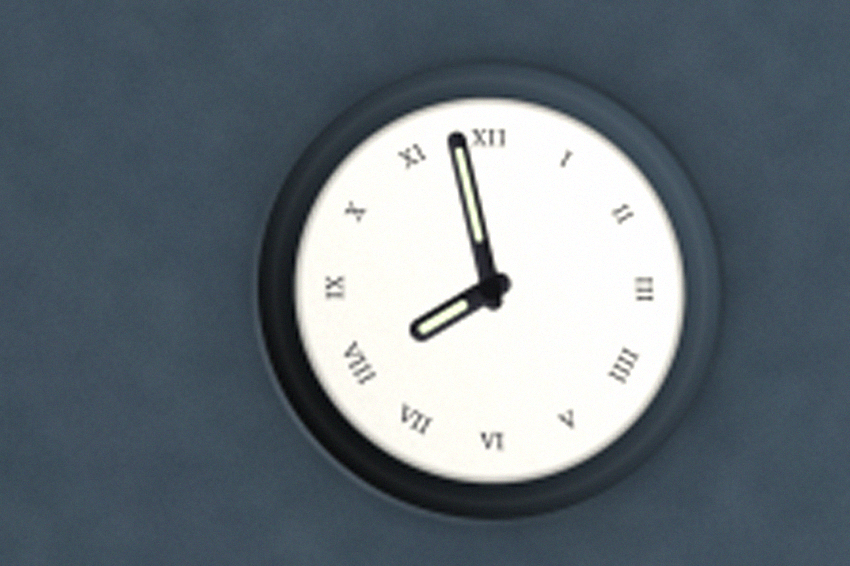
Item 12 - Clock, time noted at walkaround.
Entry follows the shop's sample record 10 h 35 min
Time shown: 7 h 58 min
